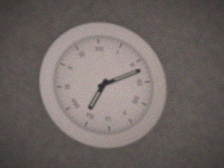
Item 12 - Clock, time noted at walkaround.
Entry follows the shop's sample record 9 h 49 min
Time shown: 7 h 12 min
